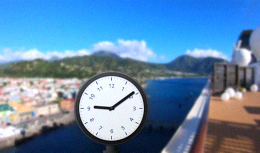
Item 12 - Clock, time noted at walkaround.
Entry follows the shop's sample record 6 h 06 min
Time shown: 9 h 09 min
